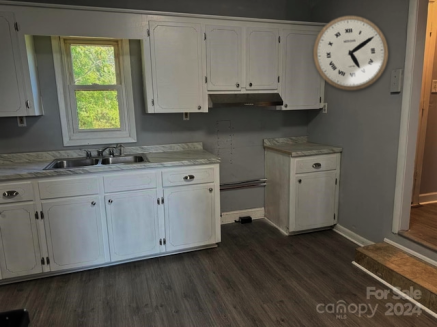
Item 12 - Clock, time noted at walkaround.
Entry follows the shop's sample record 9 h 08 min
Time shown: 5 h 10 min
